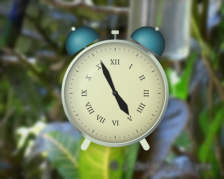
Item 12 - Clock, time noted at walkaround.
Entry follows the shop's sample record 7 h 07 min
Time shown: 4 h 56 min
